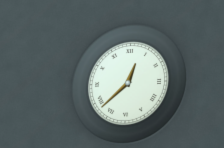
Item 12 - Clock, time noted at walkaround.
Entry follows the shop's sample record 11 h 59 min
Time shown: 12 h 38 min
